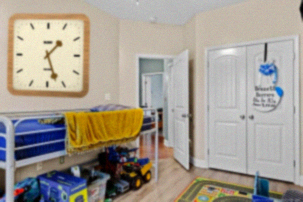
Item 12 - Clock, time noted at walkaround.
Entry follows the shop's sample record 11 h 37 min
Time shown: 1 h 27 min
